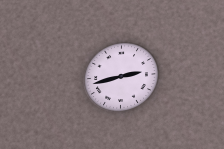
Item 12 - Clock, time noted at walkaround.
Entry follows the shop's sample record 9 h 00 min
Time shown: 2 h 43 min
